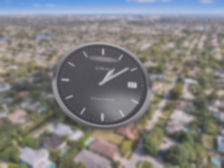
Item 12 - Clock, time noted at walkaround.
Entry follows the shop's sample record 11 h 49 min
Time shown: 1 h 09 min
